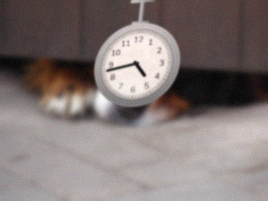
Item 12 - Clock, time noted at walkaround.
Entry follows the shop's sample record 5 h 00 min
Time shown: 4 h 43 min
